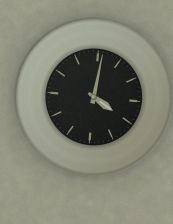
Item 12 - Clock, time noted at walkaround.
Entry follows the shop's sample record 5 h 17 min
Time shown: 4 h 01 min
